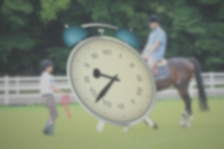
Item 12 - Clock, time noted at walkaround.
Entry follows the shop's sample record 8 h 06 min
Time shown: 9 h 38 min
